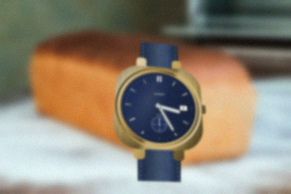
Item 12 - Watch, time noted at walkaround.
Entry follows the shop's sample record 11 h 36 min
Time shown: 3 h 25 min
